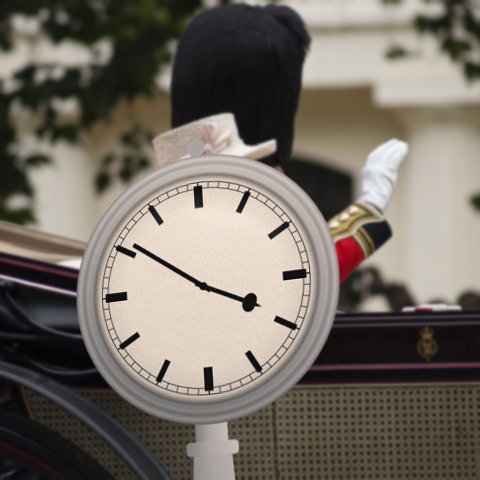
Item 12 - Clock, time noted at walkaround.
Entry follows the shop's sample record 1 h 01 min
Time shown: 3 h 51 min
